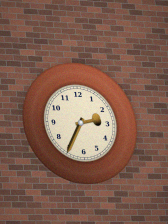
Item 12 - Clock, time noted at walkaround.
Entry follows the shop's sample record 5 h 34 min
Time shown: 2 h 35 min
